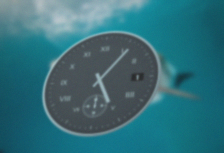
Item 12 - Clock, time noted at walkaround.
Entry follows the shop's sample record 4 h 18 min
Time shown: 5 h 06 min
